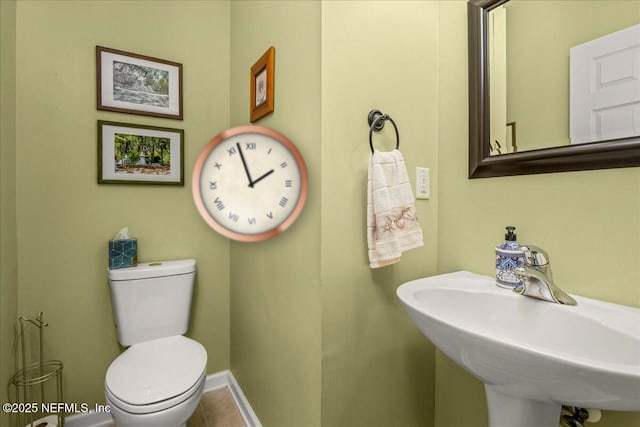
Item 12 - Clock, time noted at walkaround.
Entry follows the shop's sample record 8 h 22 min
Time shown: 1 h 57 min
